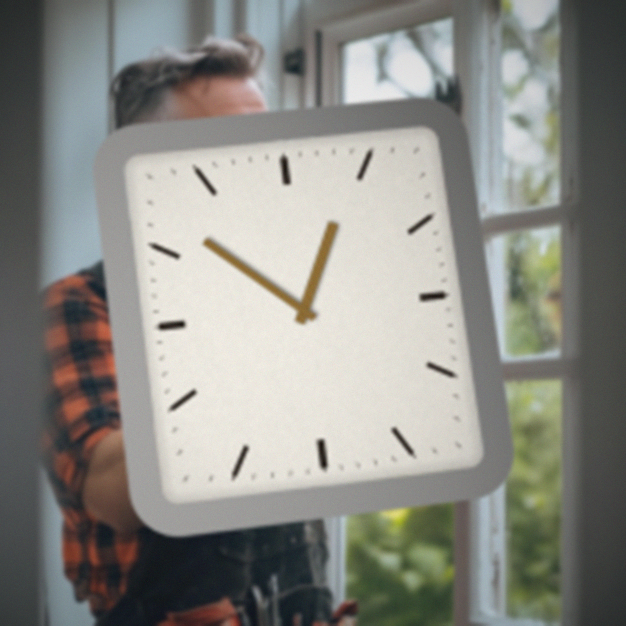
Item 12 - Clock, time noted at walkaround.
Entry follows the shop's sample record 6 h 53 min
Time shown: 12 h 52 min
